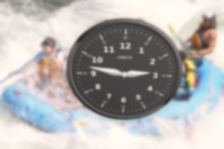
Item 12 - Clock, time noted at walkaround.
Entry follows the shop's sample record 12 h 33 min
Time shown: 2 h 47 min
